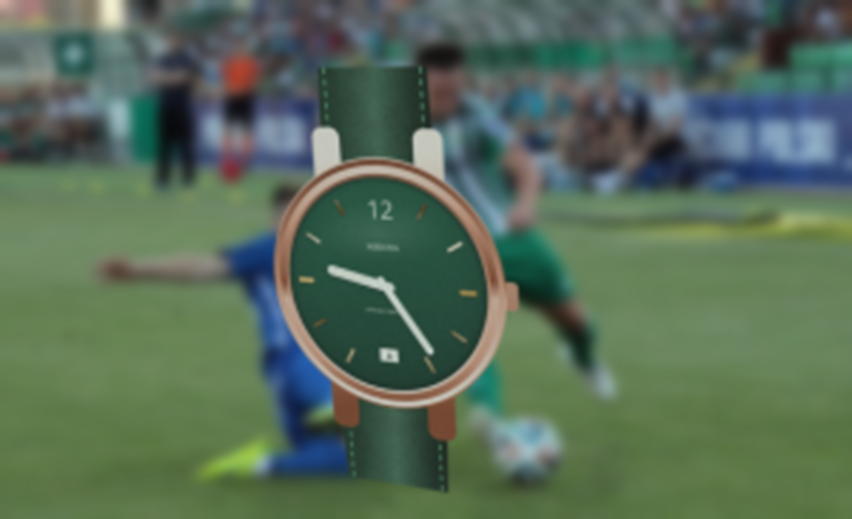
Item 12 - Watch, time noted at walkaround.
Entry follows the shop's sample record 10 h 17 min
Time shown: 9 h 24 min
